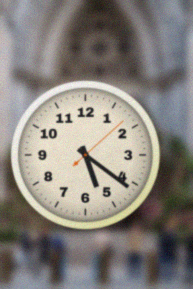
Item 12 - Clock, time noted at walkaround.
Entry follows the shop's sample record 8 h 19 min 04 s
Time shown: 5 h 21 min 08 s
